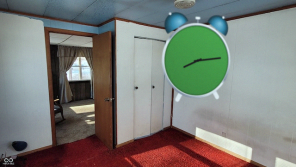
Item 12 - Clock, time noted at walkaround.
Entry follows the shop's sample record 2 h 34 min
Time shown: 8 h 14 min
